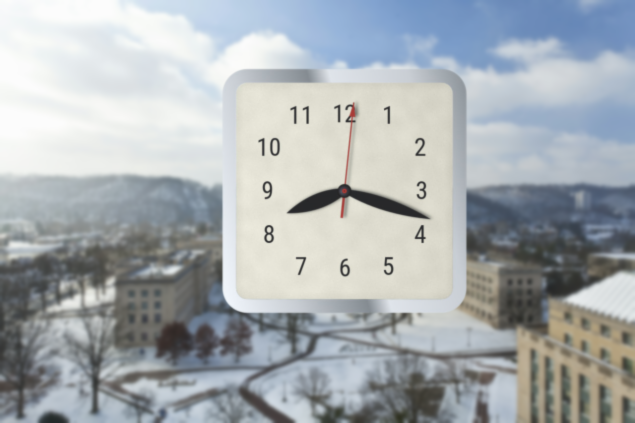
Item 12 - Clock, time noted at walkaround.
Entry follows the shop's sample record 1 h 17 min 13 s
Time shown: 8 h 18 min 01 s
